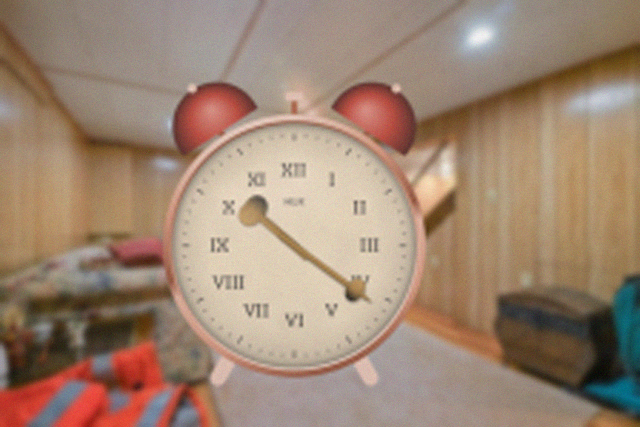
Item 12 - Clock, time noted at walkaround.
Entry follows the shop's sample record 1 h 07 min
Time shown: 10 h 21 min
